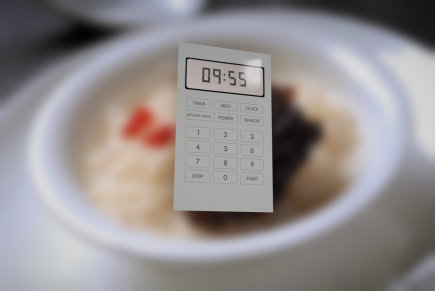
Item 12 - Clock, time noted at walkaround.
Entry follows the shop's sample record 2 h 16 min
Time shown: 9 h 55 min
